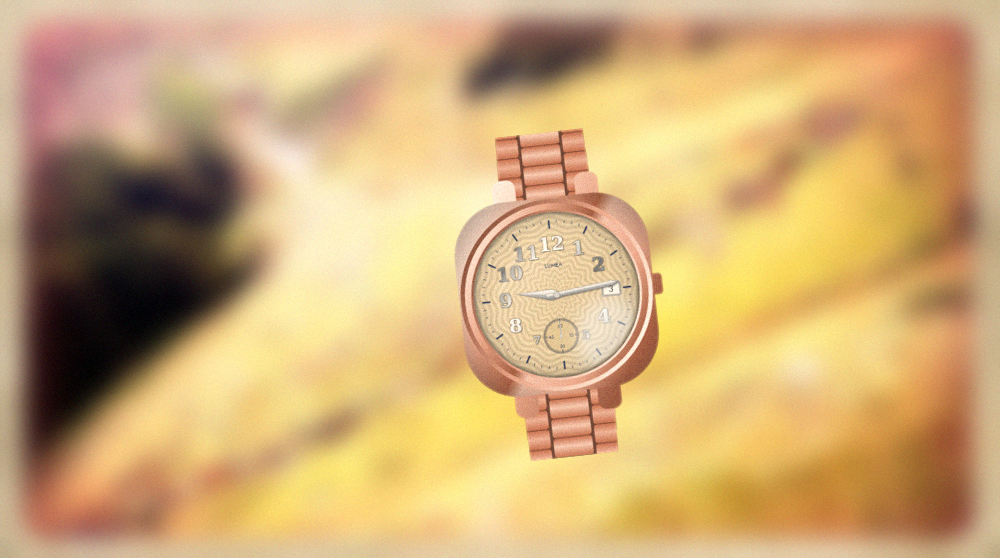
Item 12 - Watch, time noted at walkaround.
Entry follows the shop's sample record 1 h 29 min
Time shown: 9 h 14 min
